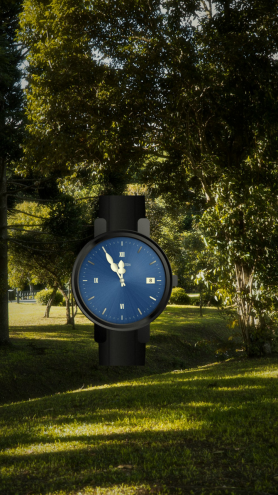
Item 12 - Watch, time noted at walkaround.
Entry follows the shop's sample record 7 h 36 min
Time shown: 11 h 55 min
